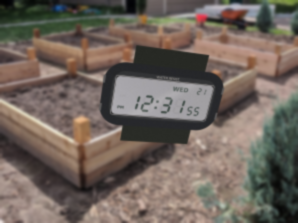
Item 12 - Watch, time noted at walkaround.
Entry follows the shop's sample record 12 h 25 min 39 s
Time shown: 12 h 31 min 55 s
